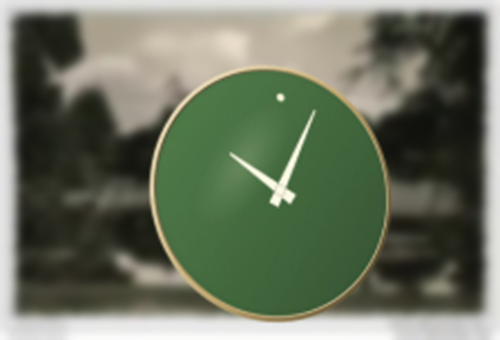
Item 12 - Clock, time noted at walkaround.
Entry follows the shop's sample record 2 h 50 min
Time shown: 10 h 04 min
